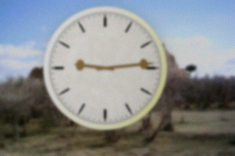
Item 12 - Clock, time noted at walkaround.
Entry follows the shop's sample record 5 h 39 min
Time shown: 9 h 14 min
